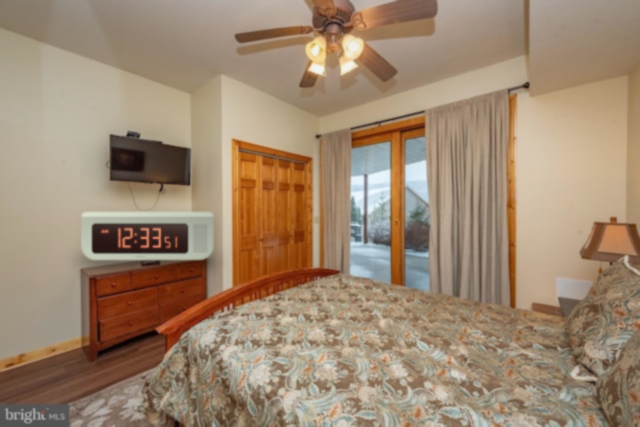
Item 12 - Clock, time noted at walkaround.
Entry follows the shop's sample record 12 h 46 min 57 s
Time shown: 12 h 33 min 51 s
